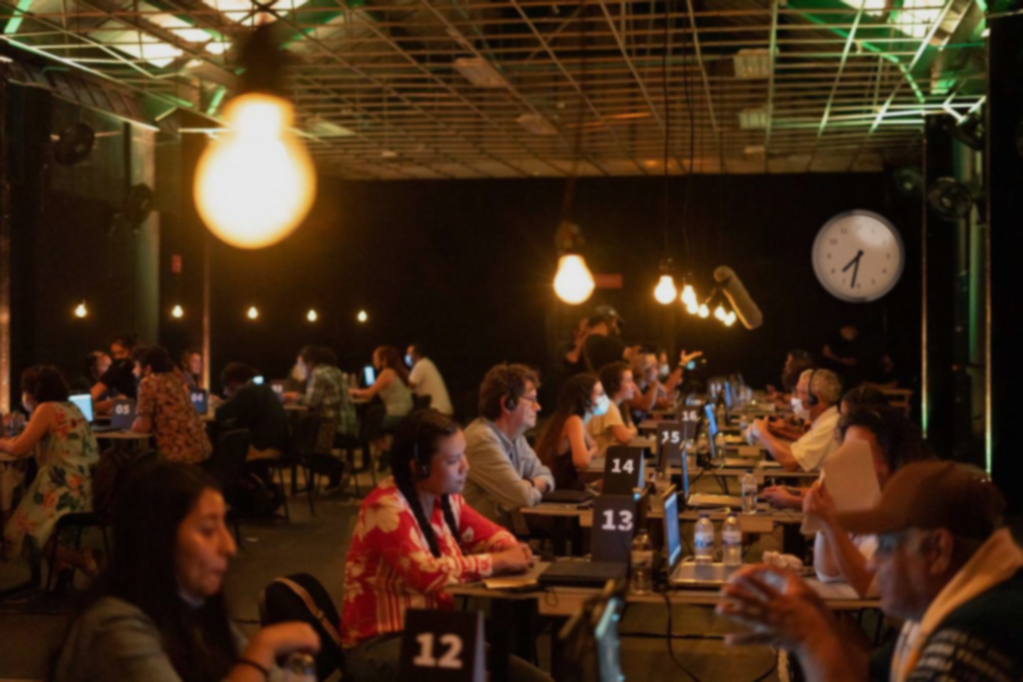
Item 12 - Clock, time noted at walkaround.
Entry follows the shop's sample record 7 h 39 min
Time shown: 7 h 32 min
